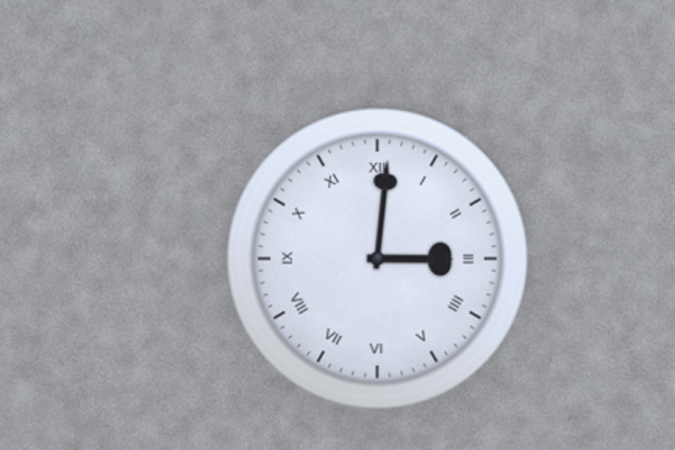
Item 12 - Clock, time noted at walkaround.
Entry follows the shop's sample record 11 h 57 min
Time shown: 3 h 01 min
